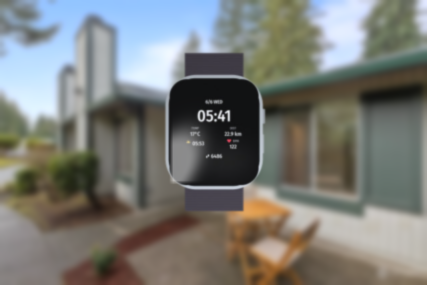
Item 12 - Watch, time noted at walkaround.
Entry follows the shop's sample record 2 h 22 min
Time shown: 5 h 41 min
